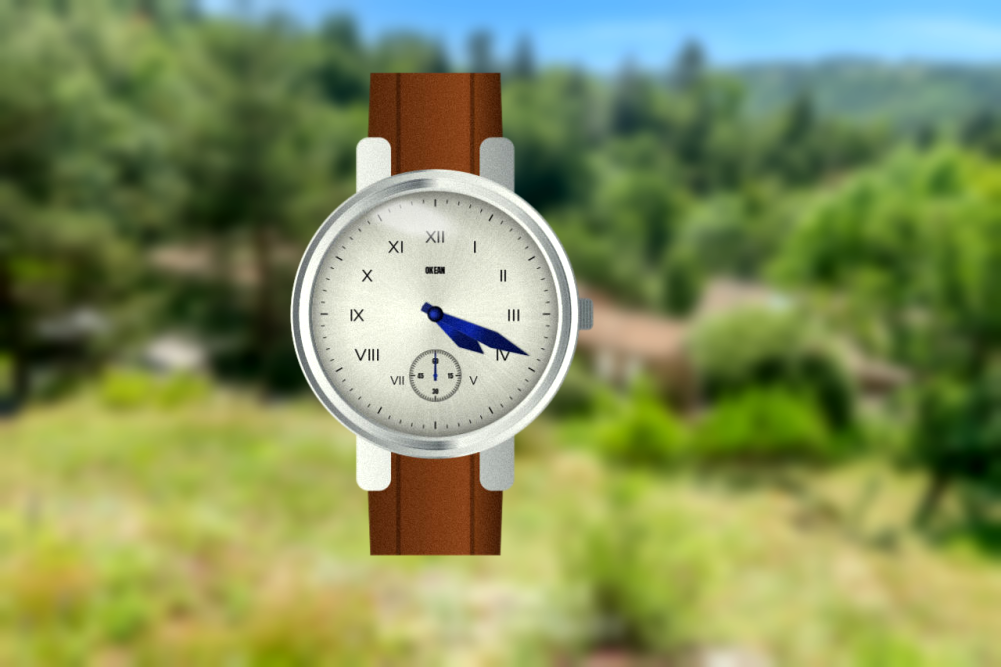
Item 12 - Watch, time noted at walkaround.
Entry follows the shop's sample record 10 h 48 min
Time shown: 4 h 19 min
